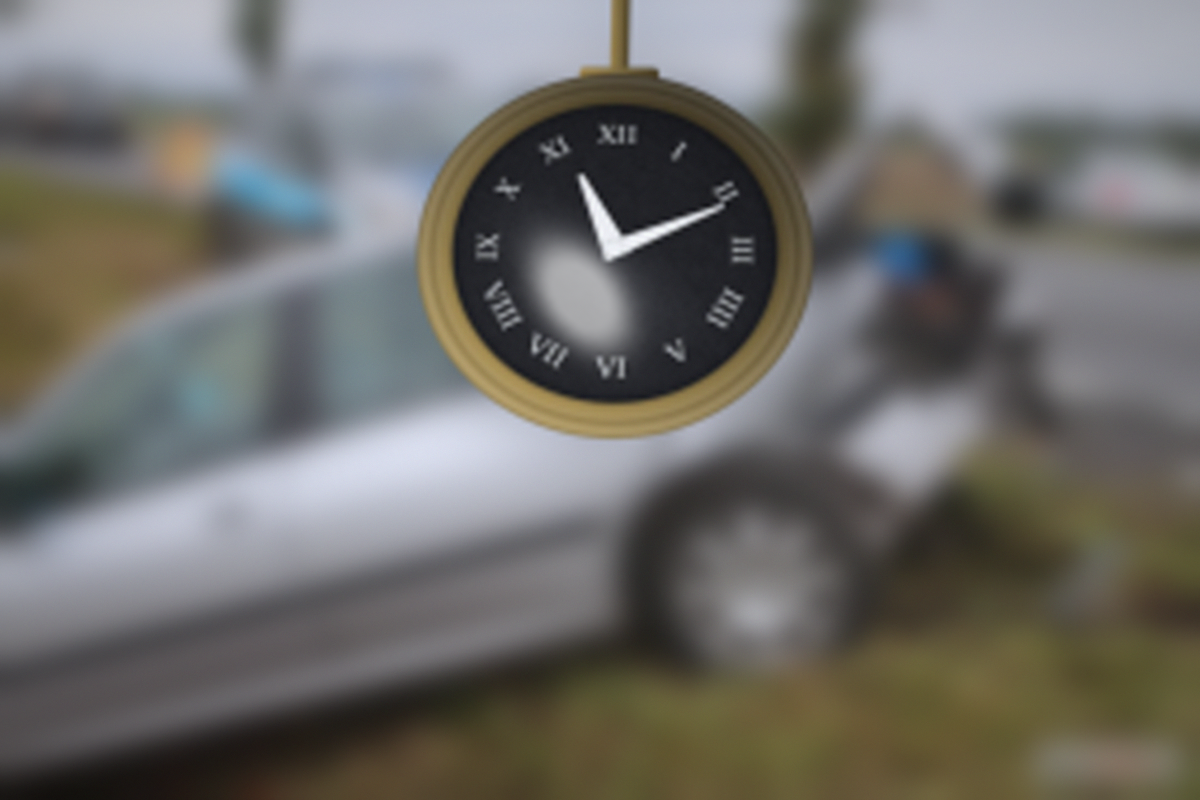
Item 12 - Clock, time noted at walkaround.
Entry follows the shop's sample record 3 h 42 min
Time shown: 11 h 11 min
